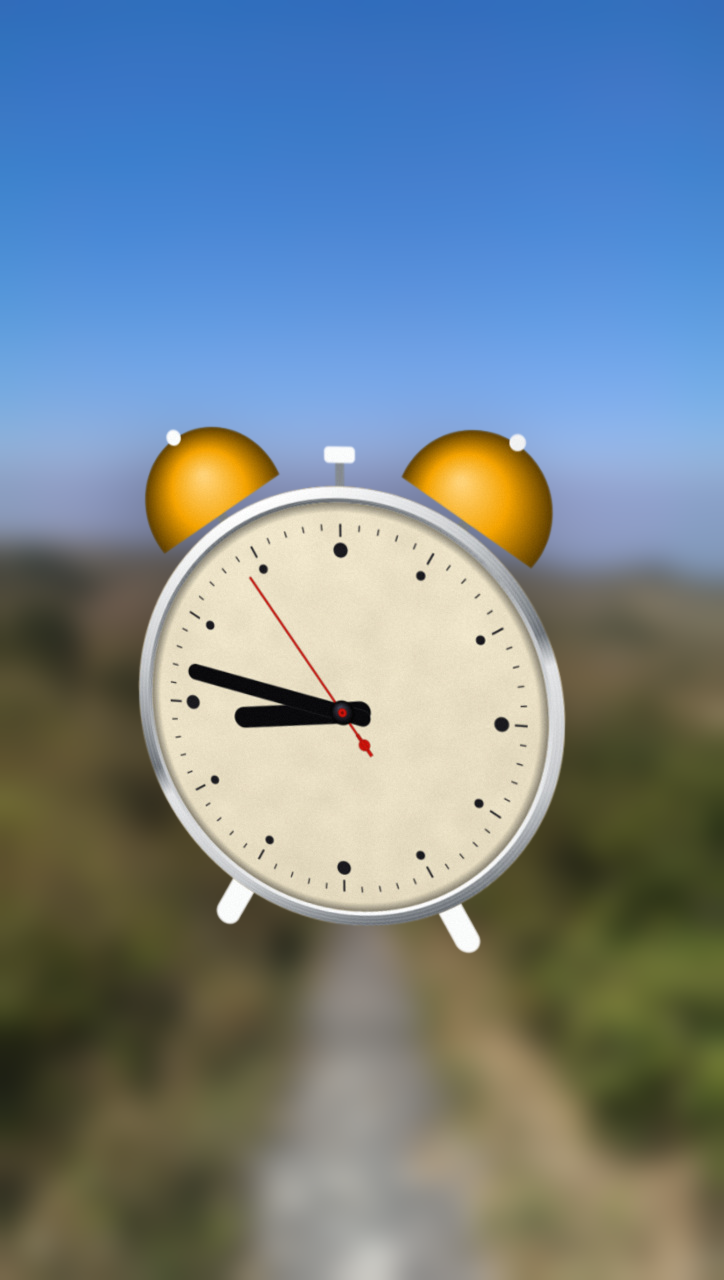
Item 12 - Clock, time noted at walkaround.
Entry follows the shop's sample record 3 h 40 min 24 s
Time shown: 8 h 46 min 54 s
